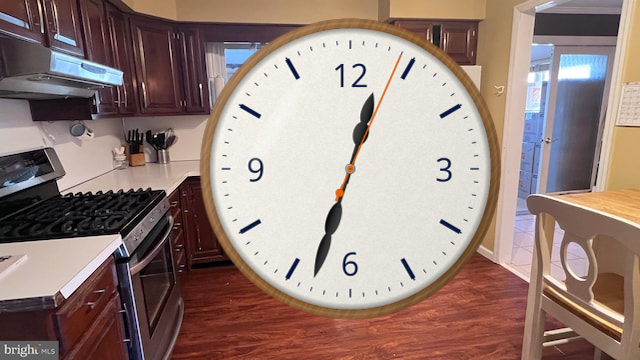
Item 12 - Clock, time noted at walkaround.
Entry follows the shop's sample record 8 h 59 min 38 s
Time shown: 12 h 33 min 04 s
